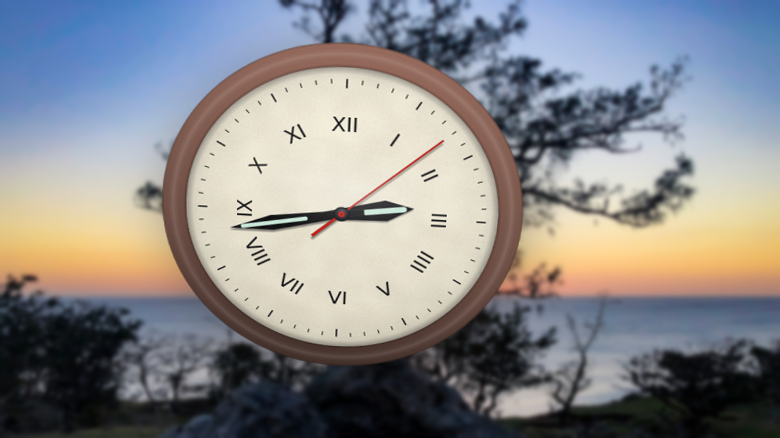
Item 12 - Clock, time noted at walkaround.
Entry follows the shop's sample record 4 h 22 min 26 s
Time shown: 2 h 43 min 08 s
